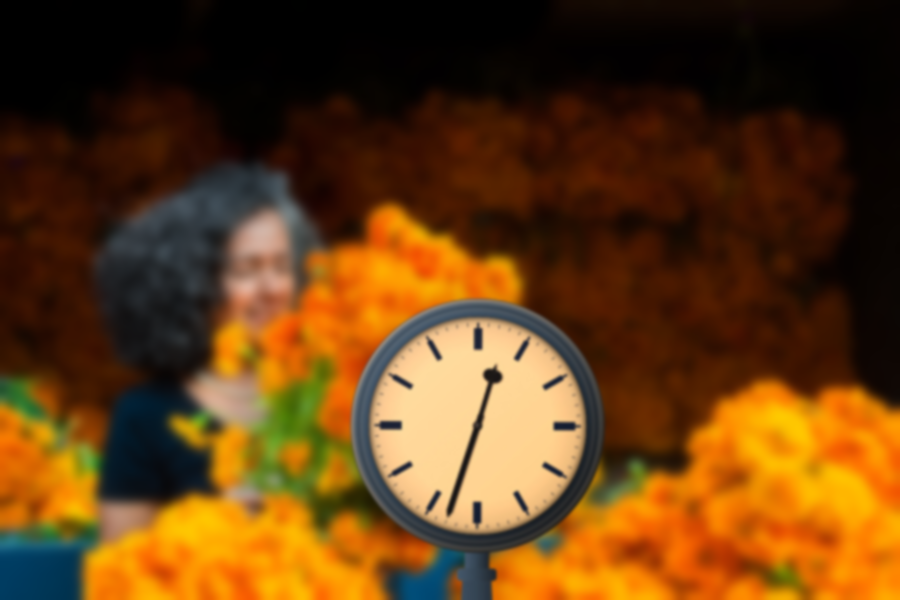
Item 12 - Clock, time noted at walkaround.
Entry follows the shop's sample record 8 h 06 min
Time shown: 12 h 33 min
